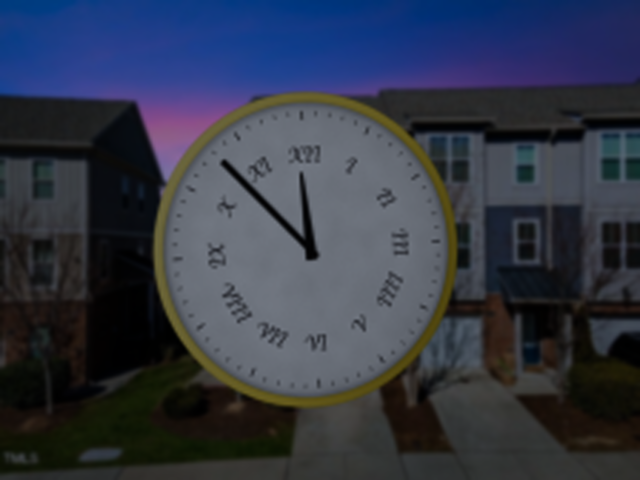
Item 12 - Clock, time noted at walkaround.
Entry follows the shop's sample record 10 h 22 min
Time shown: 11 h 53 min
